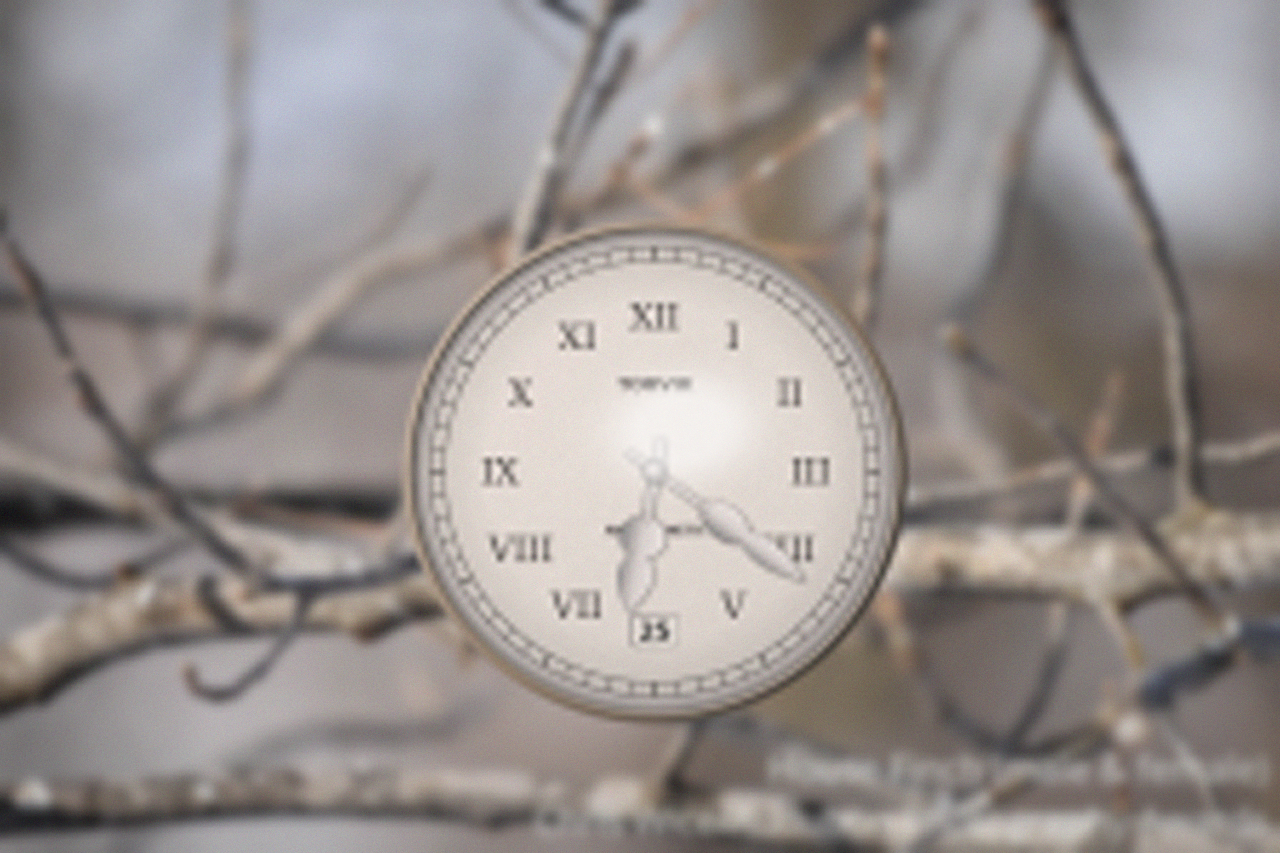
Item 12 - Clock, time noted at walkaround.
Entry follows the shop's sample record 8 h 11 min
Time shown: 6 h 21 min
